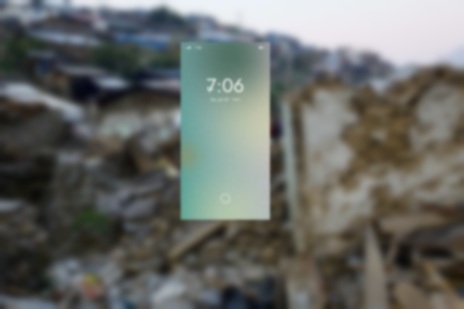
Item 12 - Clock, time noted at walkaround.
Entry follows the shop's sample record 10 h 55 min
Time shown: 7 h 06 min
